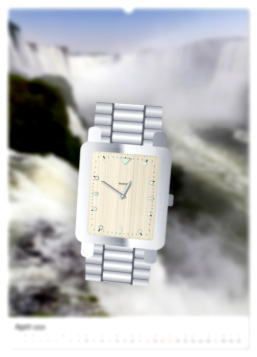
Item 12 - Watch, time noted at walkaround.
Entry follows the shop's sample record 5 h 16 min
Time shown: 12 h 50 min
